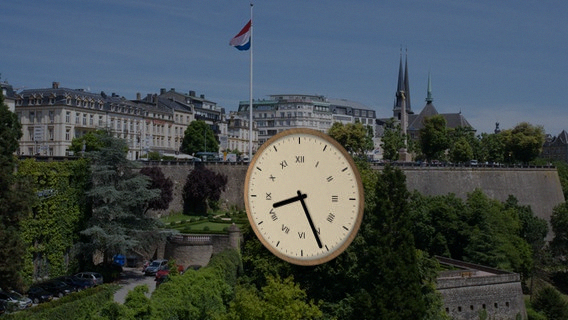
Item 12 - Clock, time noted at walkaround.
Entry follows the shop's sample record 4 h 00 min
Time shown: 8 h 26 min
